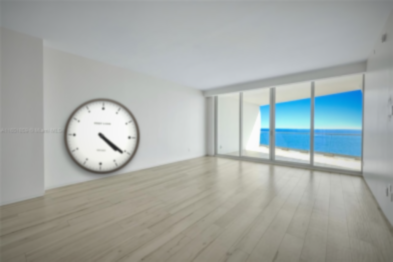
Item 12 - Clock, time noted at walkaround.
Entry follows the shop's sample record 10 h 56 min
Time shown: 4 h 21 min
